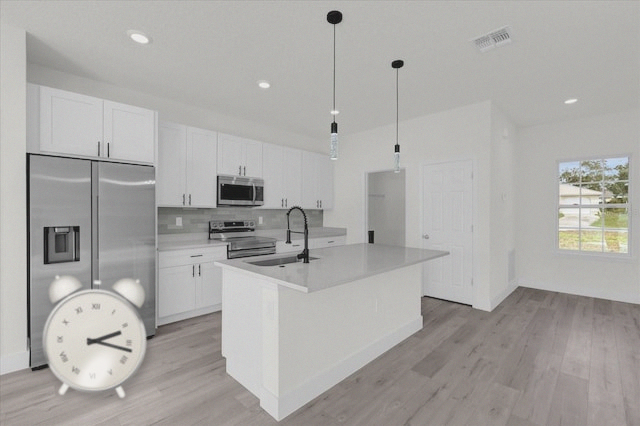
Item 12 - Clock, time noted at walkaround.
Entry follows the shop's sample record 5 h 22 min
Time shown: 2 h 17 min
